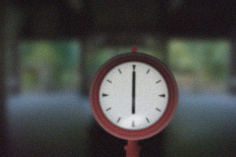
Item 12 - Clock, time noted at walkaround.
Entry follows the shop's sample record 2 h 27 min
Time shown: 6 h 00 min
